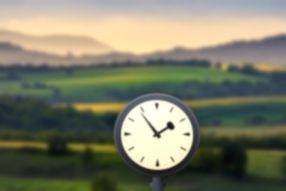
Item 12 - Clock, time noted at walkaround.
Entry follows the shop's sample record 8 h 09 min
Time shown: 1 h 54 min
